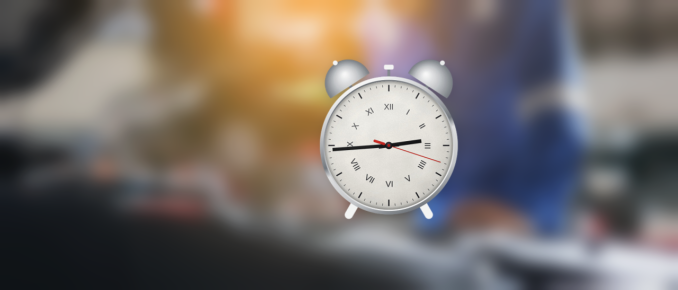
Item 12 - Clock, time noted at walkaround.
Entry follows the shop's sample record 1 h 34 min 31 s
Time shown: 2 h 44 min 18 s
